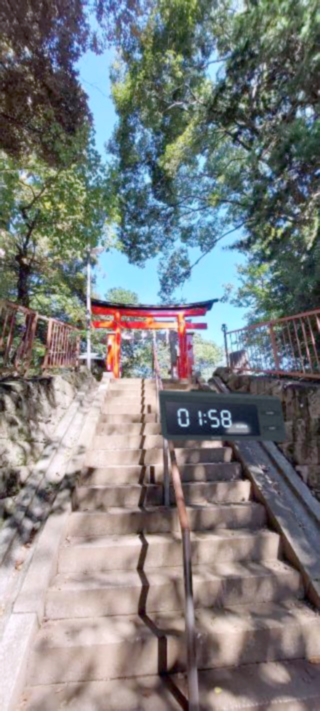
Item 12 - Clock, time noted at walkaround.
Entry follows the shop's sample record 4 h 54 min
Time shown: 1 h 58 min
